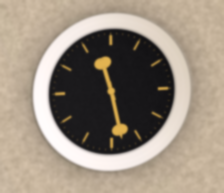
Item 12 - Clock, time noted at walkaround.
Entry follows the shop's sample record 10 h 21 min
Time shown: 11 h 28 min
